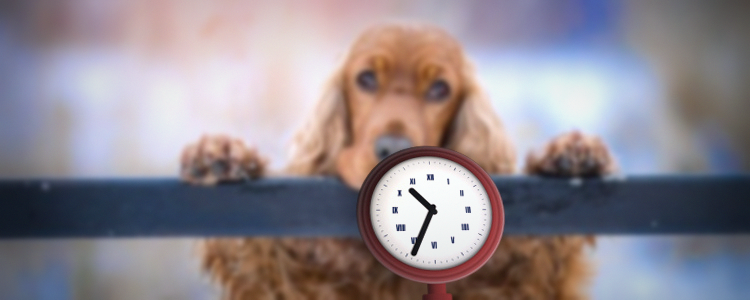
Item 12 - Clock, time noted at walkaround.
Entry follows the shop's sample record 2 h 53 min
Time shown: 10 h 34 min
